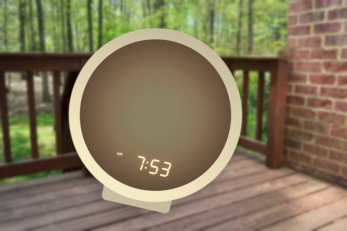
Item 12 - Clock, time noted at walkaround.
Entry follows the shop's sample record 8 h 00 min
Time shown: 7 h 53 min
